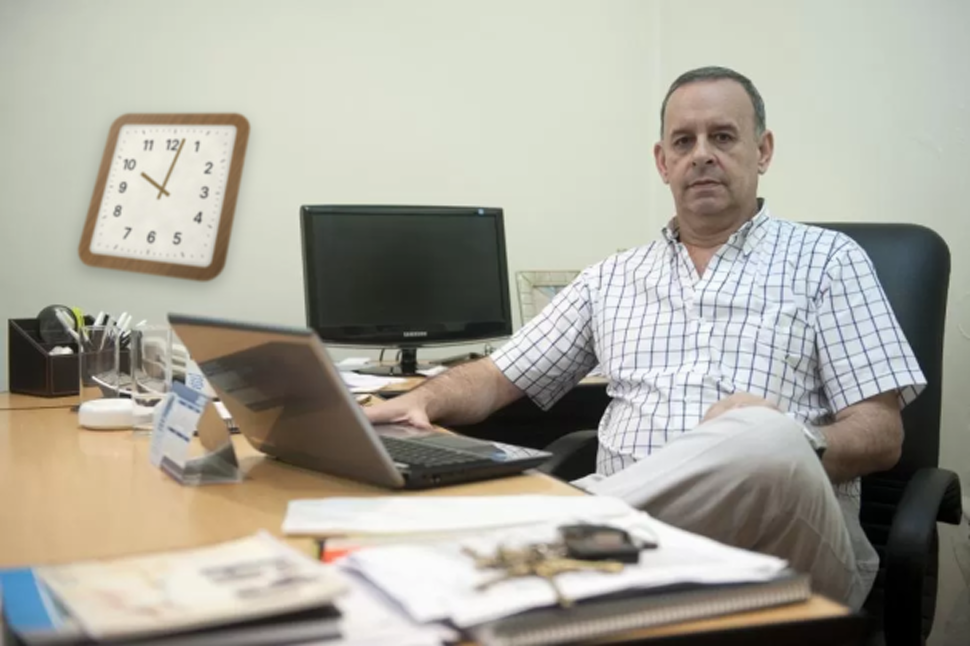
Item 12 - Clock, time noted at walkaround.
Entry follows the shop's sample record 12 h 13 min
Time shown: 10 h 02 min
